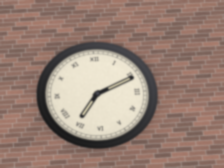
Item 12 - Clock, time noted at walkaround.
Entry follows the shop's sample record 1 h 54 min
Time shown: 7 h 11 min
